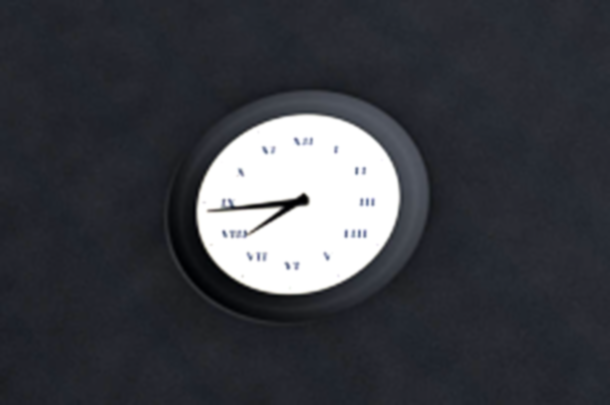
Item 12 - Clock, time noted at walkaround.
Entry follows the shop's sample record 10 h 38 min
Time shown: 7 h 44 min
